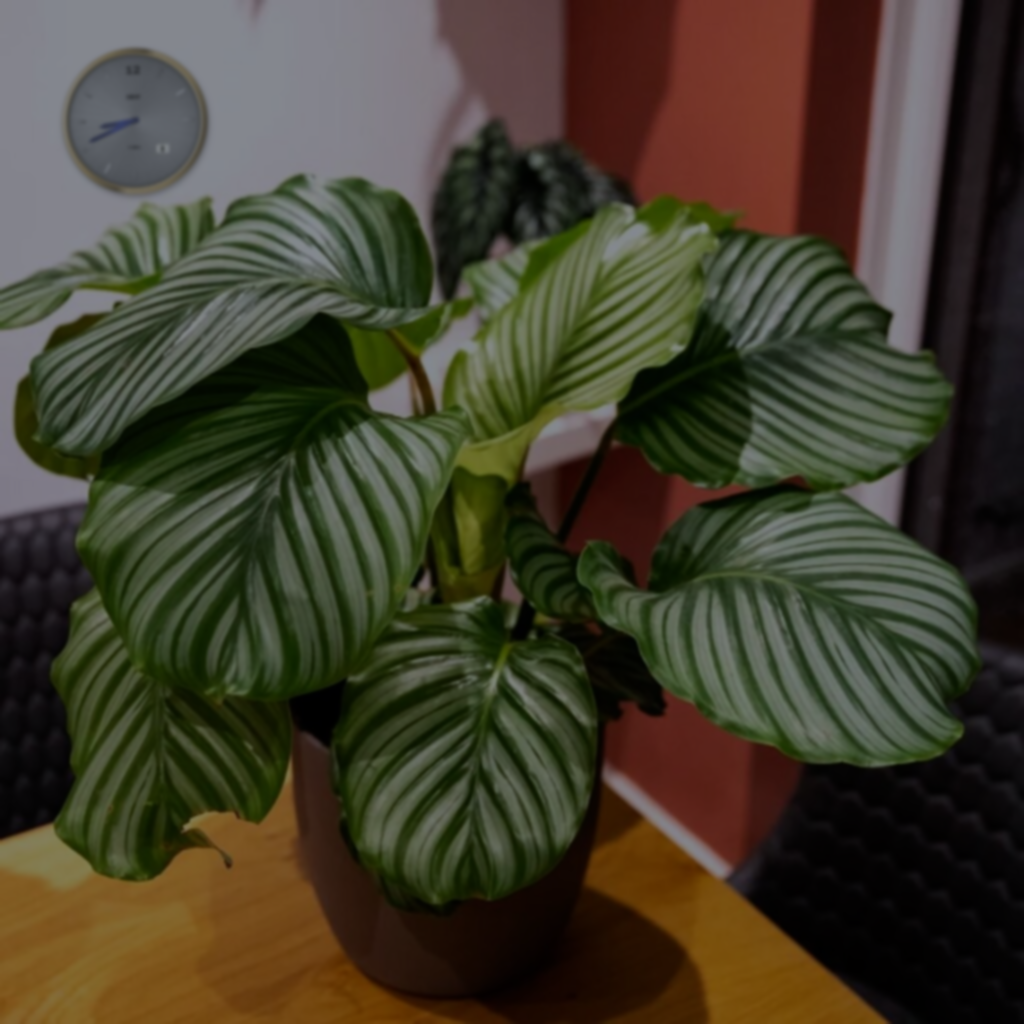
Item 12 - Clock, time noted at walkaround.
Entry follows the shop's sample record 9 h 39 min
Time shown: 8 h 41 min
